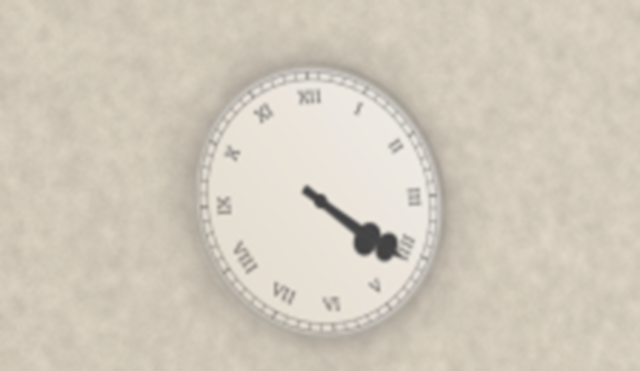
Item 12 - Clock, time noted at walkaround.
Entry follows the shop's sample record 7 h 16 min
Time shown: 4 h 21 min
